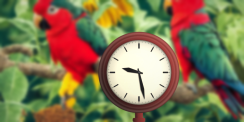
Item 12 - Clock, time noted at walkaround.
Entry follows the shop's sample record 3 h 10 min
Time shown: 9 h 28 min
